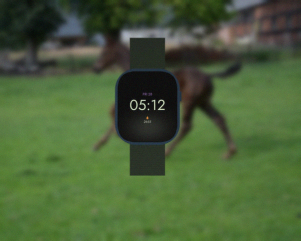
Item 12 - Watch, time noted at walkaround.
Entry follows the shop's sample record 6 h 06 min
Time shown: 5 h 12 min
